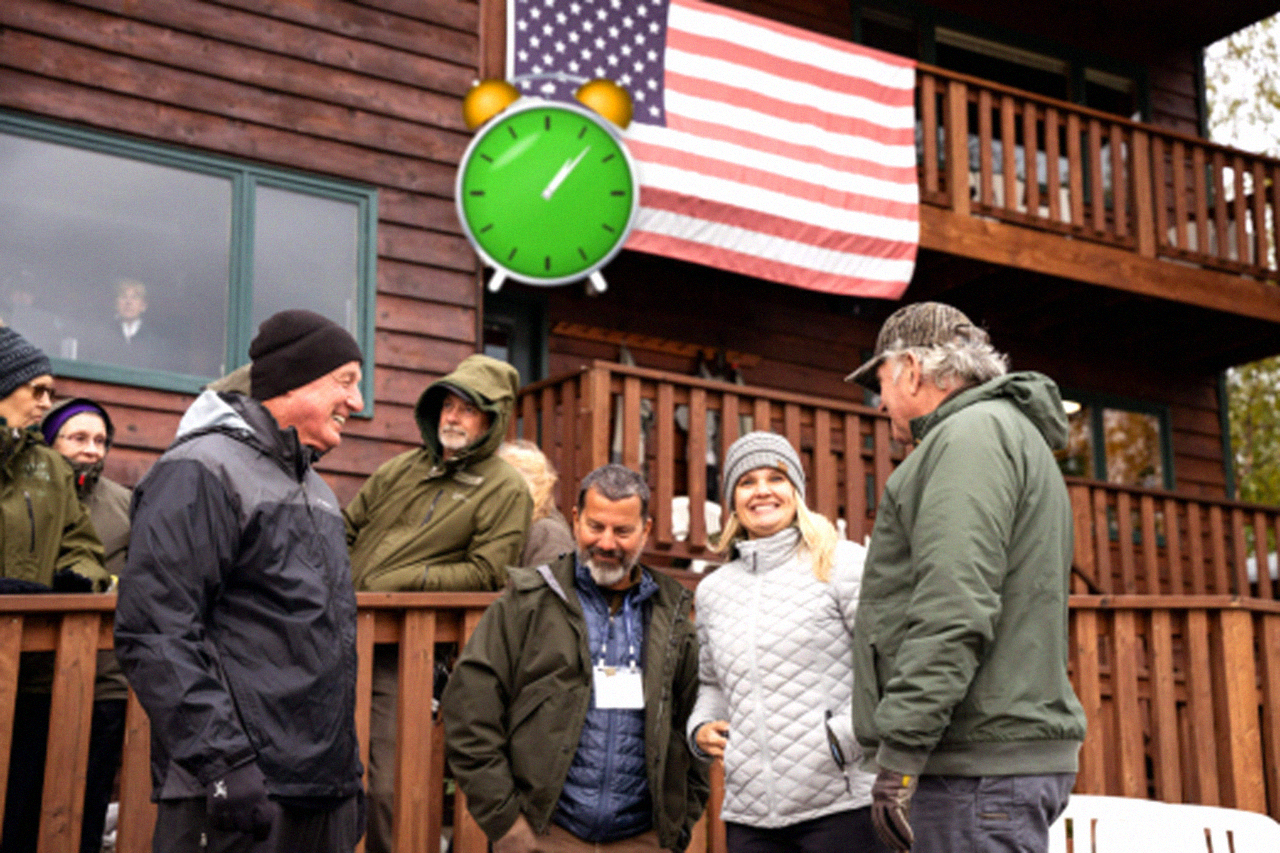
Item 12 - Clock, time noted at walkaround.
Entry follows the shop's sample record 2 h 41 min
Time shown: 1 h 07 min
